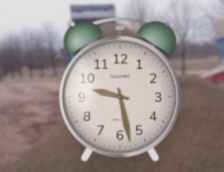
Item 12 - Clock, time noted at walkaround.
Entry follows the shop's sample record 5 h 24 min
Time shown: 9 h 28 min
